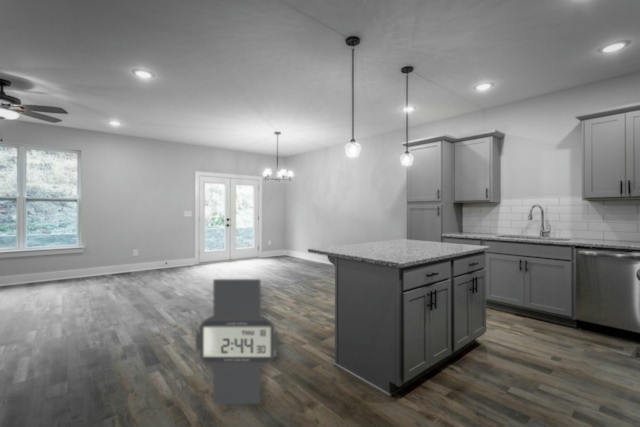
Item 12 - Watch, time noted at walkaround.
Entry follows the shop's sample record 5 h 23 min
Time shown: 2 h 44 min
